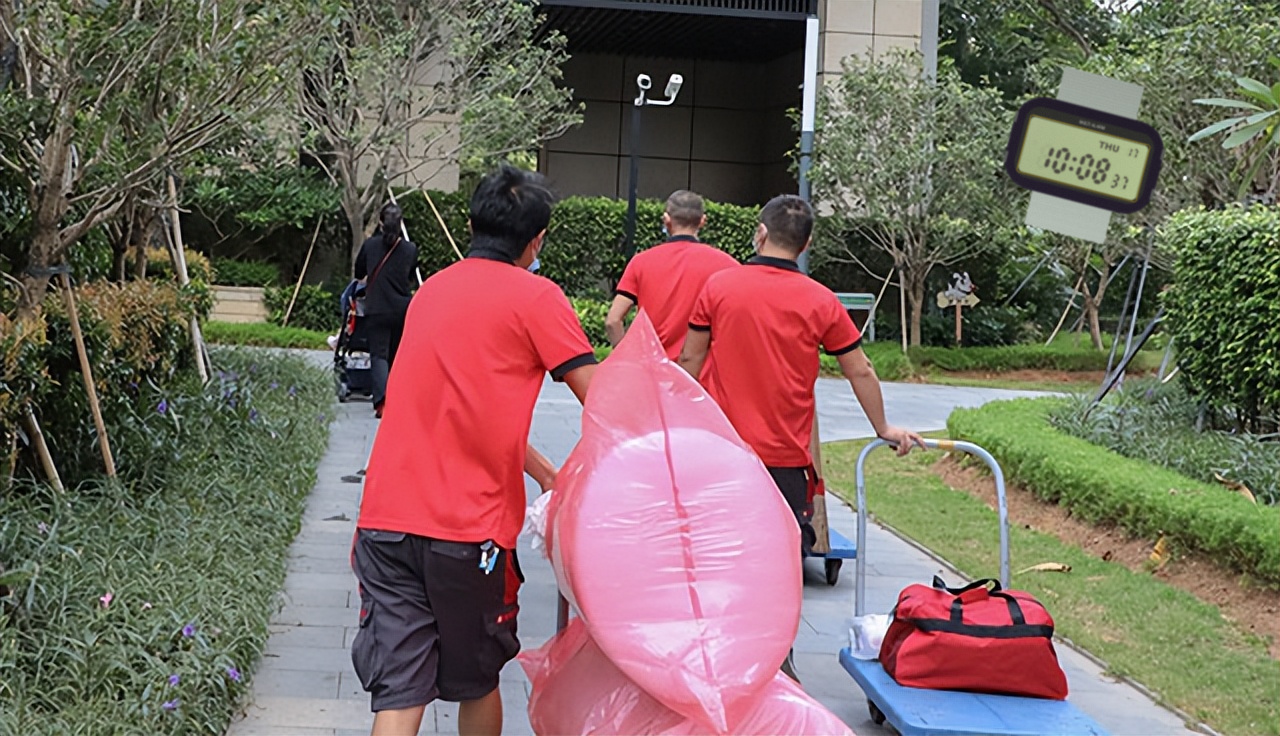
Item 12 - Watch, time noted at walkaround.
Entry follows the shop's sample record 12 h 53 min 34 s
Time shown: 10 h 08 min 37 s
